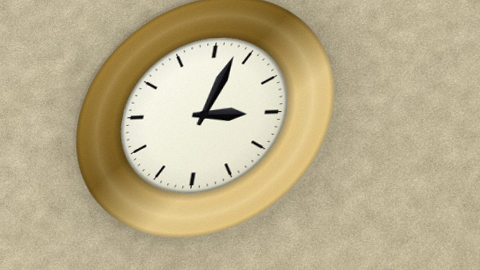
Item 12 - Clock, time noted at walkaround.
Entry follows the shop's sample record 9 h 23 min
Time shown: 3 h 03 min
